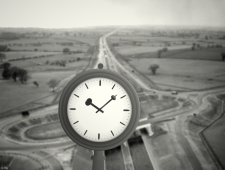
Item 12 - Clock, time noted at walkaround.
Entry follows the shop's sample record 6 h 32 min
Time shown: 10 h 08 min
